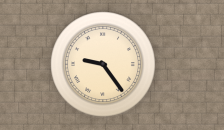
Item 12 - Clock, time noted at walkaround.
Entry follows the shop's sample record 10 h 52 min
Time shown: 9 h 24 min
